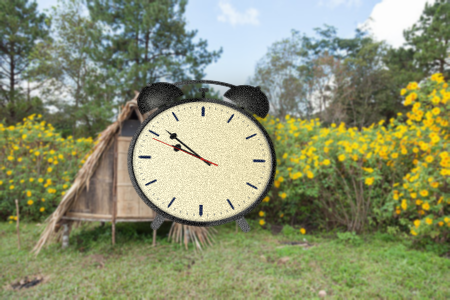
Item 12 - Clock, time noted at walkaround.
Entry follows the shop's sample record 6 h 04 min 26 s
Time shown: 9 h 51 min 49 s
